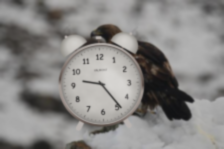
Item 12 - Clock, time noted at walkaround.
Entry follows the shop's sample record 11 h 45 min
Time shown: 9 h 24 min
